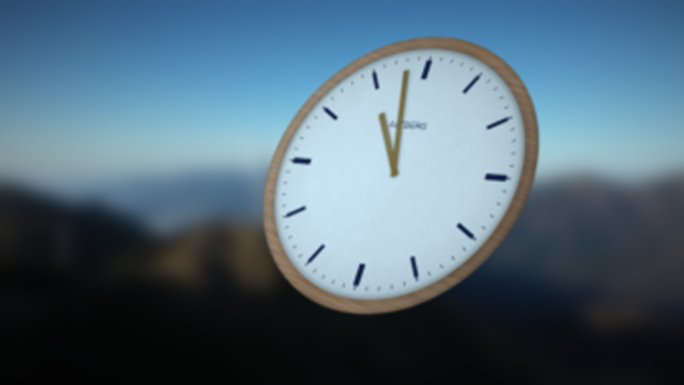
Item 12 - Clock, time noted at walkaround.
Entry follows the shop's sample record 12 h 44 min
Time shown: 10 h 58 min
